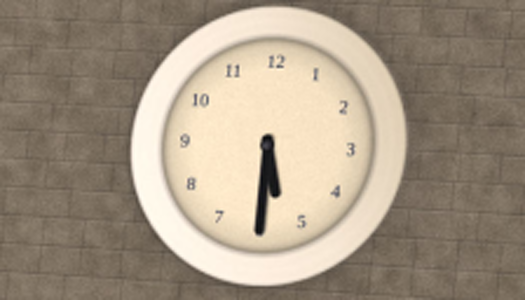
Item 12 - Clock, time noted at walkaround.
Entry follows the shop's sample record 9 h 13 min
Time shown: 5 h 30 min
